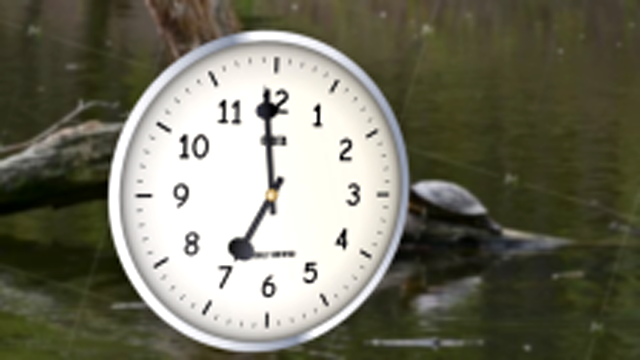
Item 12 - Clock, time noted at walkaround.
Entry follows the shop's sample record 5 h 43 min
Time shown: 6 h 59 min
